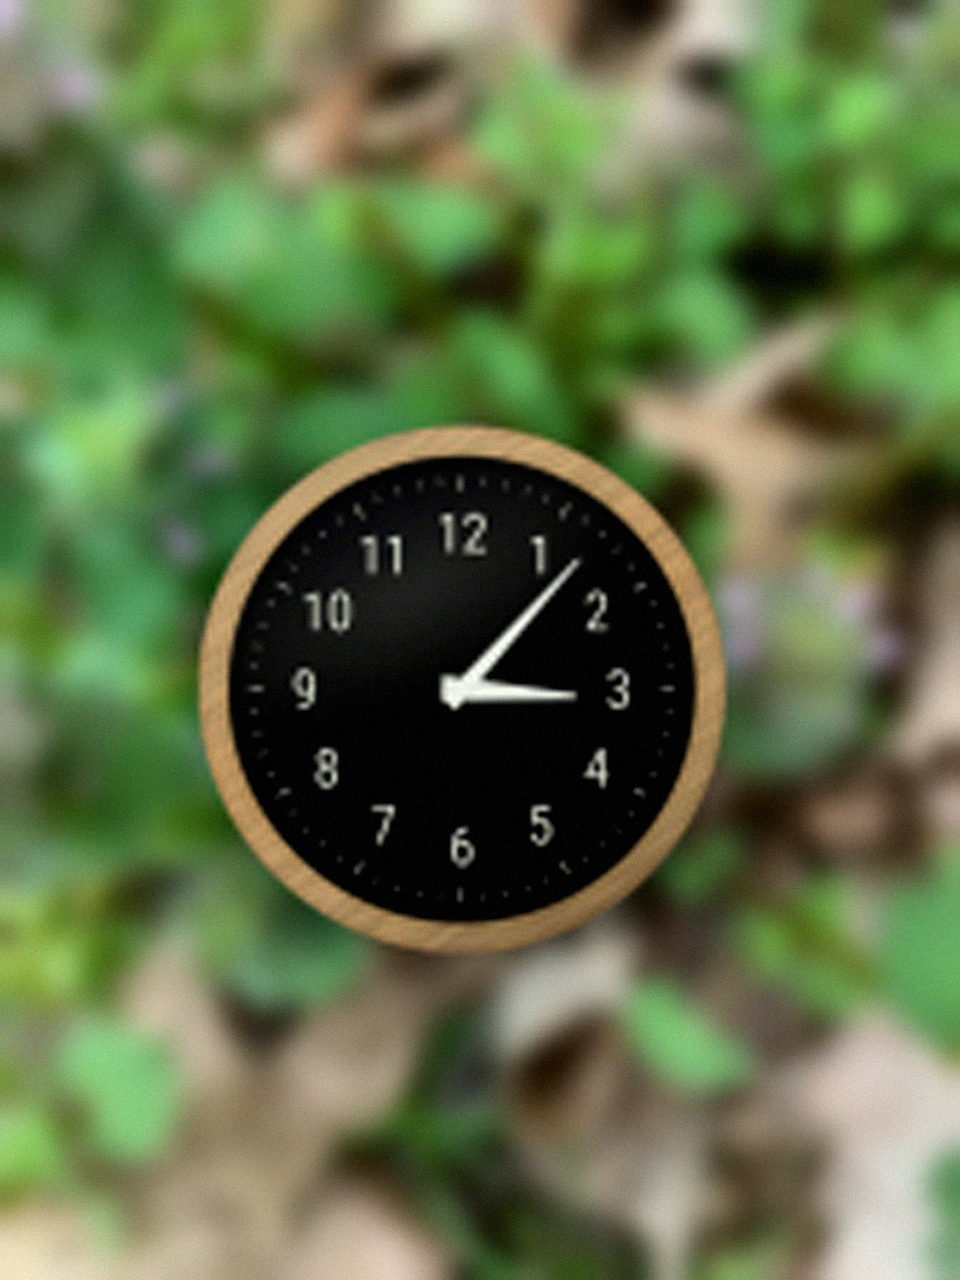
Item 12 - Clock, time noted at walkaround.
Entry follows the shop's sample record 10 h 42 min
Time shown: 3 h 07 min
